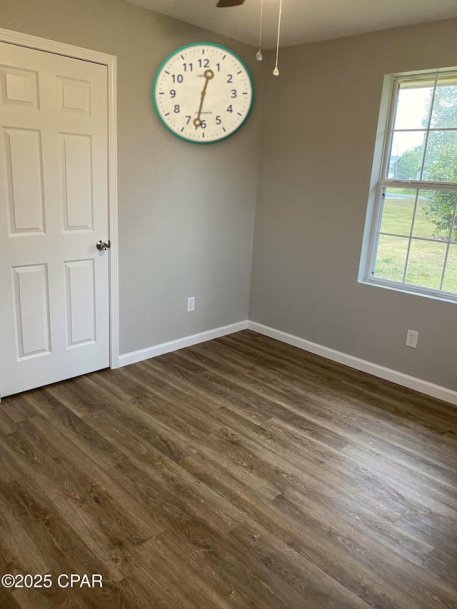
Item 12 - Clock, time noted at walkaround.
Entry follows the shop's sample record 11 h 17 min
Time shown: 12 h 32 min
